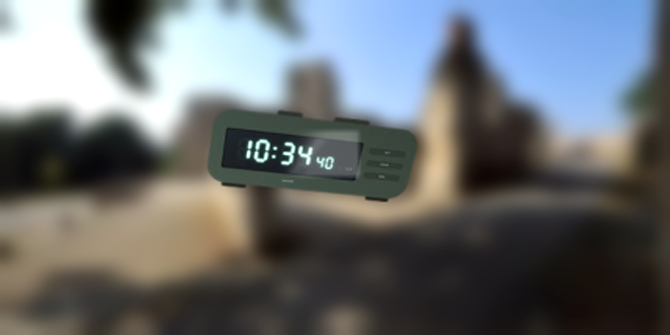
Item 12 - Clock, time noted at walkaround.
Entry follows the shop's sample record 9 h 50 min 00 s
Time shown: 10 h 34 min 40 s
